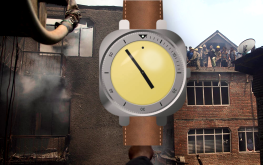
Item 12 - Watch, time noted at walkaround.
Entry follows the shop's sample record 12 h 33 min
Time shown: 4 h 54 min
